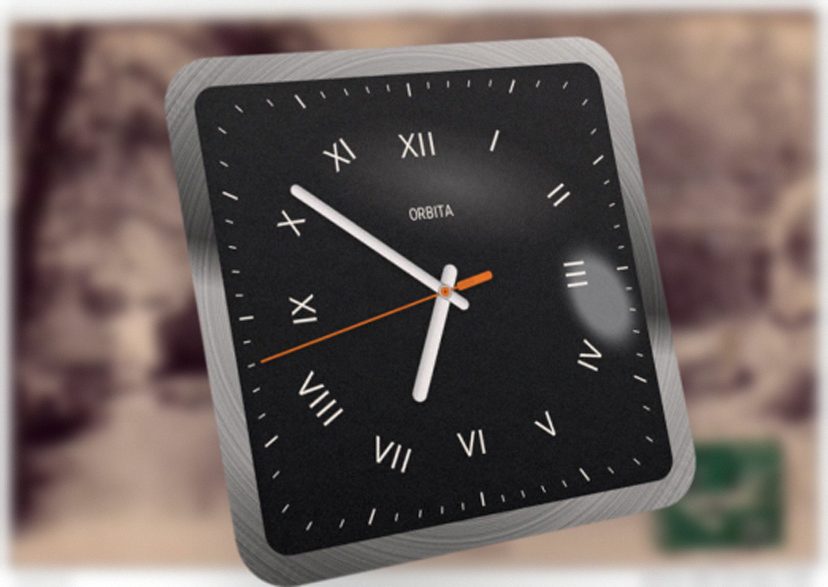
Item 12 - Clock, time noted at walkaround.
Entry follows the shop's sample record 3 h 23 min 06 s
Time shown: 6 h 51 min 43 s
